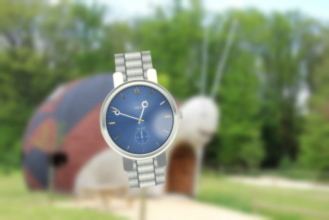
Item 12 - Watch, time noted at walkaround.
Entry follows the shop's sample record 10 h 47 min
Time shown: 12 h 49 min
